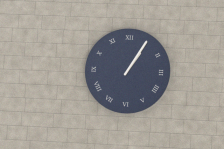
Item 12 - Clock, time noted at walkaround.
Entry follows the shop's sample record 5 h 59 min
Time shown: 1 h 05 min
